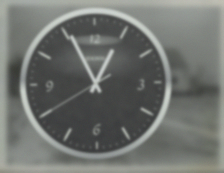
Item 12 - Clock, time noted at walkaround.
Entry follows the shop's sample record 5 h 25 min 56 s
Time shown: 12 h 55 min 40 s
